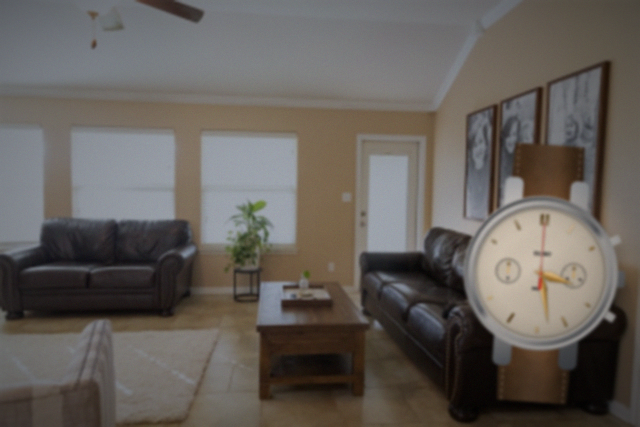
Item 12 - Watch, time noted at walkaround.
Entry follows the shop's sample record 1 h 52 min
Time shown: 3 h 28 min
